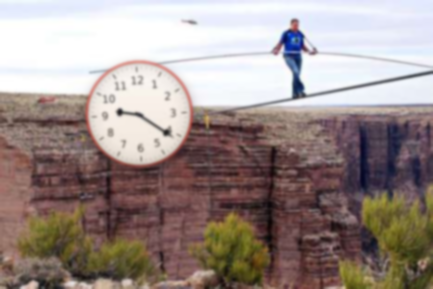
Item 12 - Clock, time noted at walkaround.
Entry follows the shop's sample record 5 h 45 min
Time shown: 9 h 21 min
